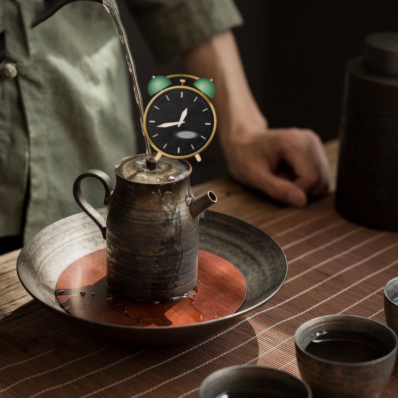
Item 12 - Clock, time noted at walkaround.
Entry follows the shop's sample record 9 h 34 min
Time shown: 12 h 43 min
